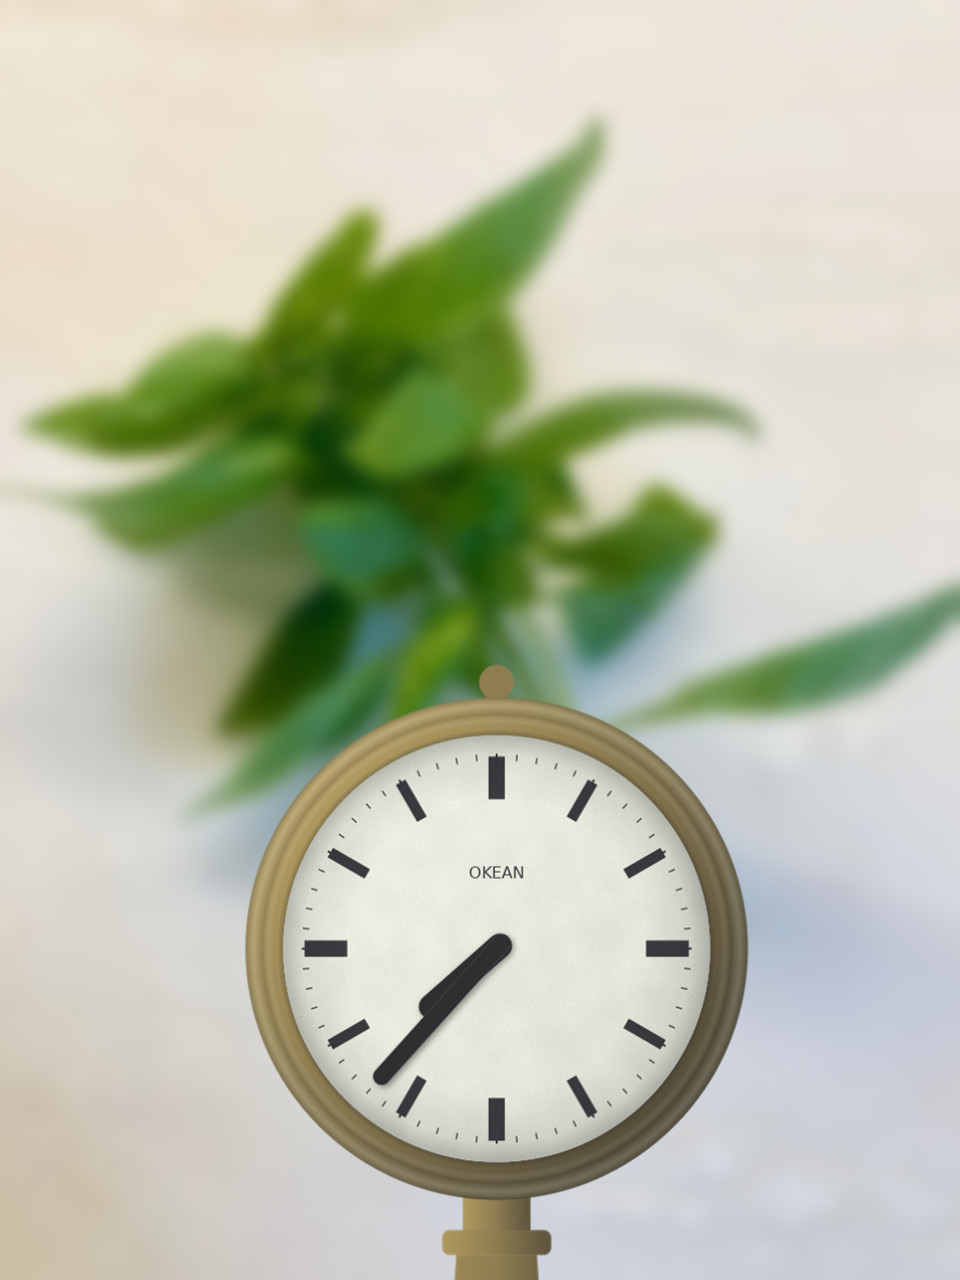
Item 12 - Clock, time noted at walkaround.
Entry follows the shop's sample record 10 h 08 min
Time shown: 7 h 37 min
